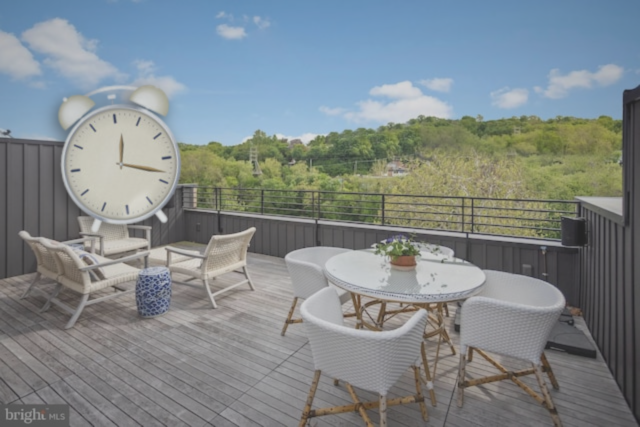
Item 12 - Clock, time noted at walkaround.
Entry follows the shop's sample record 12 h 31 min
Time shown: 12 h 18 min
